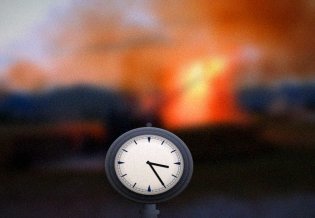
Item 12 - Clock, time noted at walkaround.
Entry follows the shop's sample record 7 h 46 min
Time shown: 3 h 25 min
